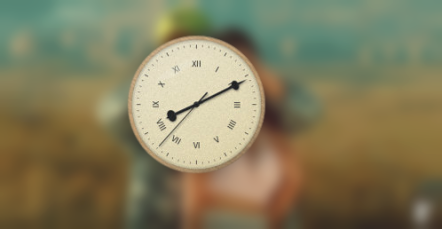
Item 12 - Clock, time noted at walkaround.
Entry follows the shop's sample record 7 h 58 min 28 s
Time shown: 8 h 10 min 37 s
